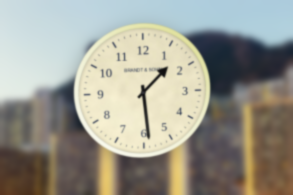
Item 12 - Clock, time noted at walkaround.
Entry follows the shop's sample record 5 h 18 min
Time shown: 1 h 29 min
